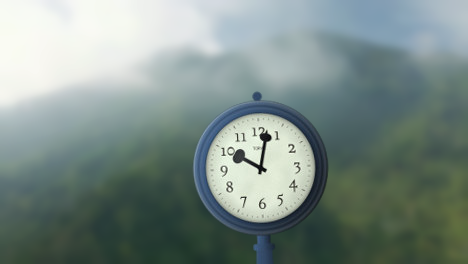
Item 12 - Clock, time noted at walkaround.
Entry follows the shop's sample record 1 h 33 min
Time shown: 10 h 02 min
